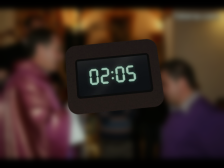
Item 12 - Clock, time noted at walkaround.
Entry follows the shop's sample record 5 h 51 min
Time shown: 2 h 05 min
